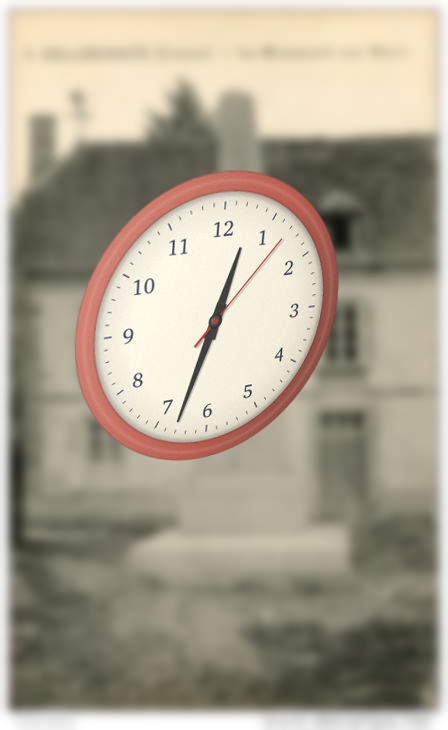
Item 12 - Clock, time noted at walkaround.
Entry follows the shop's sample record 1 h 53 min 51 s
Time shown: 12 h 33 min 07 s
